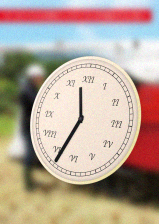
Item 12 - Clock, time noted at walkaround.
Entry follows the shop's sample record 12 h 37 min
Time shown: 11 h 34 min
